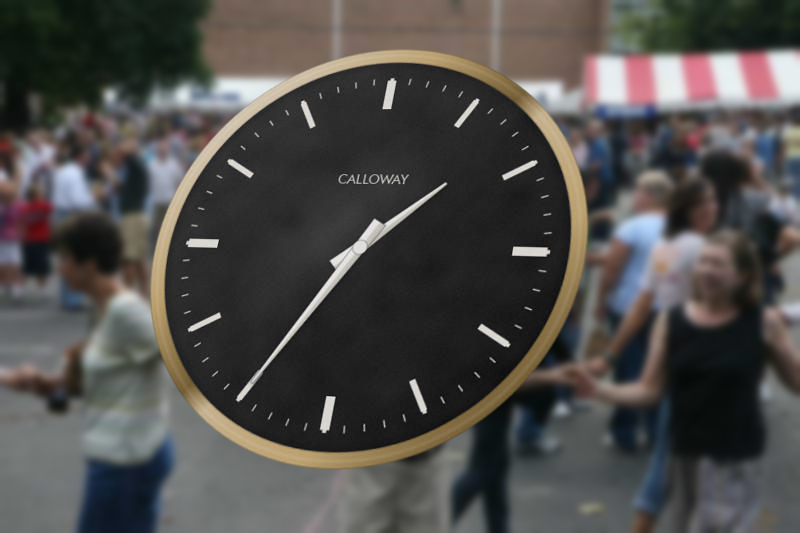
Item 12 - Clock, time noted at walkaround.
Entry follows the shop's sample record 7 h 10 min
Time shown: 1 h 35 min
